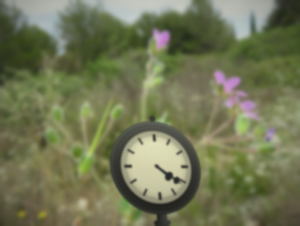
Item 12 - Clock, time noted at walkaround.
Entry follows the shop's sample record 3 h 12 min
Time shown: 4 h 21 min
